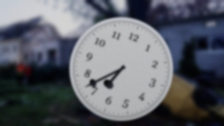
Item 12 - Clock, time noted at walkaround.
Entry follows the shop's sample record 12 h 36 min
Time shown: 6 h 37 min
